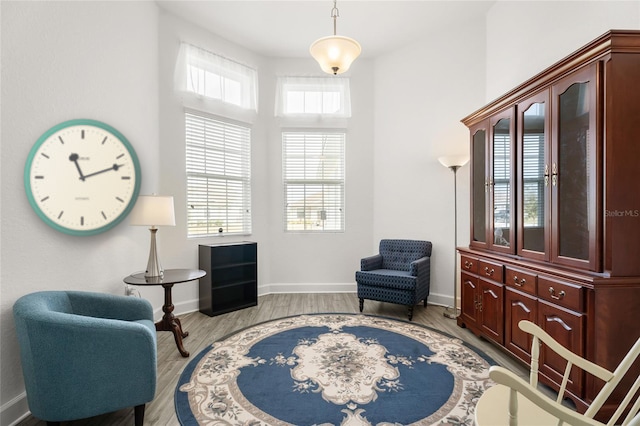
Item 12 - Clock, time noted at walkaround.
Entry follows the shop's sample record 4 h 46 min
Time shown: 11 h 12 min
